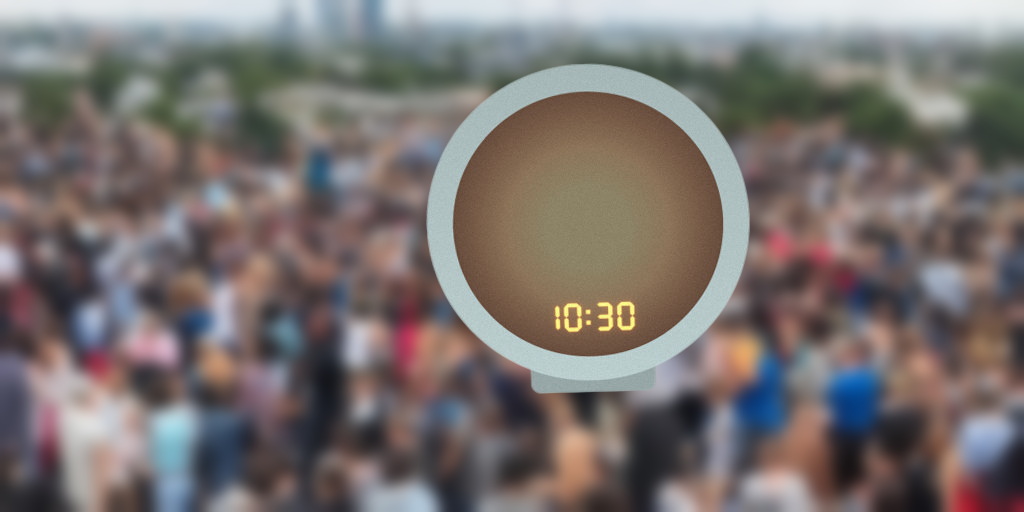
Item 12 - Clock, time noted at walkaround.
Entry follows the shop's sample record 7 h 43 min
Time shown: 10 h 30 min
